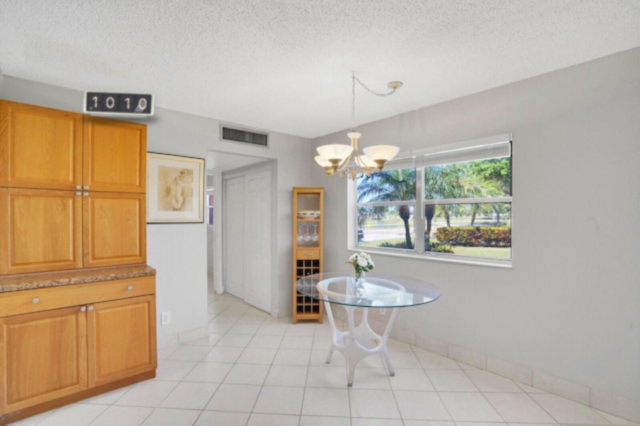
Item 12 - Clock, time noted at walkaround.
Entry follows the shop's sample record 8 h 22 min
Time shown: 10 h 10 min
